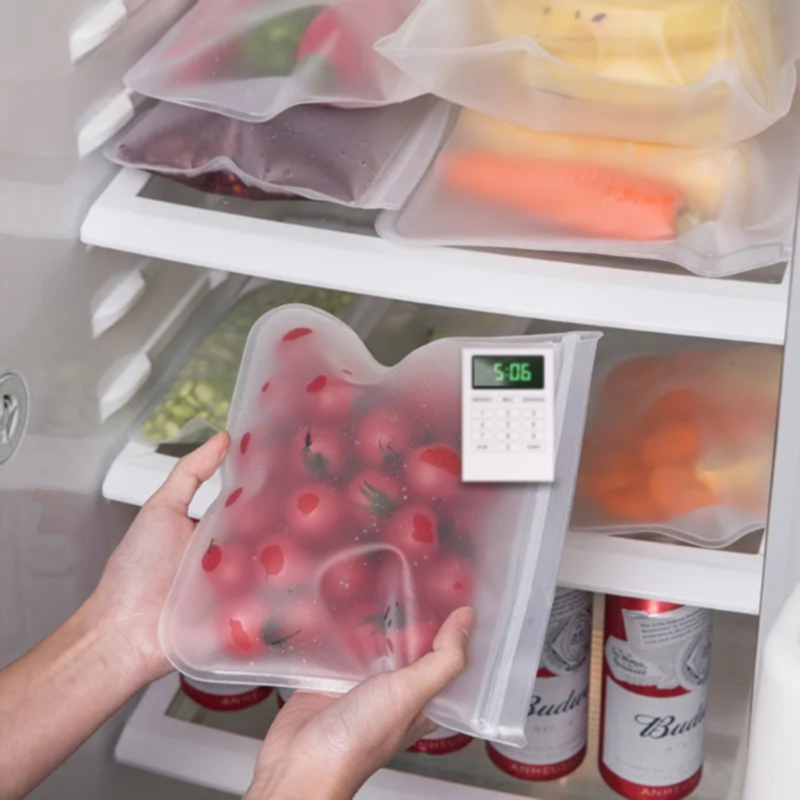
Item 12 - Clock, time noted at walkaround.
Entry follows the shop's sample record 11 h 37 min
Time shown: 5 h 06 min
